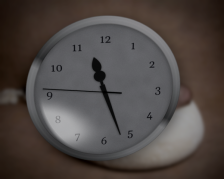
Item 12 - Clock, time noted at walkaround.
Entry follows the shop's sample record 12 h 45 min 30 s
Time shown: 11 h 26 min 46 s
